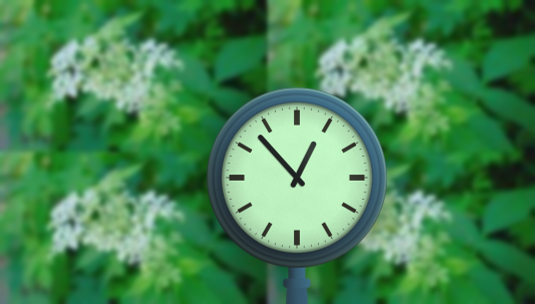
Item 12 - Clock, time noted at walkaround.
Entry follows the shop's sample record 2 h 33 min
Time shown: 12 h 53 min
